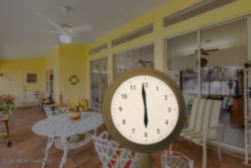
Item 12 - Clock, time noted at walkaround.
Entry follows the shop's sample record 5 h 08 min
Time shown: 5 h 59 min
